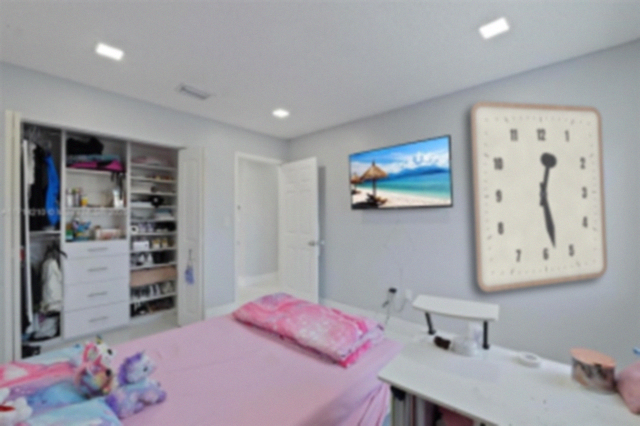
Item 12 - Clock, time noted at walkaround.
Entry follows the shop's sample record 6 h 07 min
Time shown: 12 h 28 min
